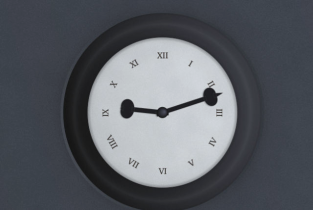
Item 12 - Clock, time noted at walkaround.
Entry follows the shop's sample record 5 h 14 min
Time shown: 9 h 12 min
